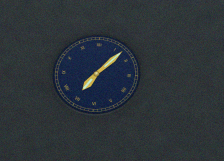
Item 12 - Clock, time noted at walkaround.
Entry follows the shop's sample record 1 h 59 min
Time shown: 7 h 07 min
